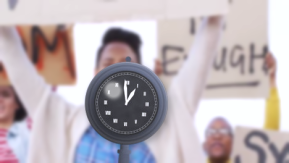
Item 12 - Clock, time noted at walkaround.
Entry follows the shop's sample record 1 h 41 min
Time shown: 12 h 59 min
